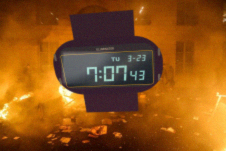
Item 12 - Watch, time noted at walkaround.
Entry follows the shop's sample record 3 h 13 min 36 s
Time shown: 7 h 07 min 43 s
